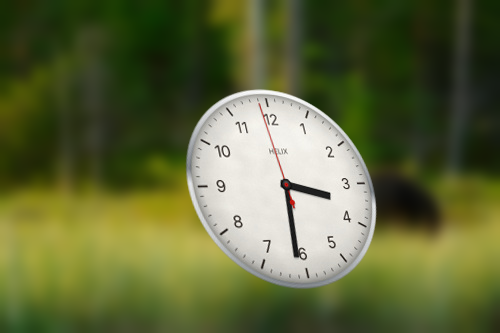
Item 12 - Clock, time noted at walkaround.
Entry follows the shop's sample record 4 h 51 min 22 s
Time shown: 3 h 30 min 59 s
